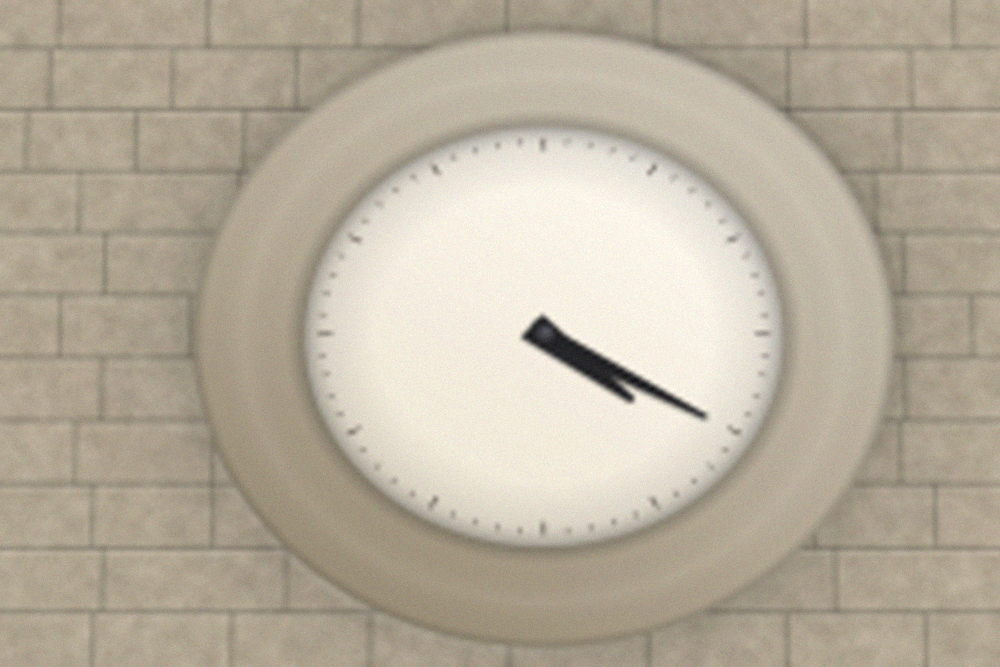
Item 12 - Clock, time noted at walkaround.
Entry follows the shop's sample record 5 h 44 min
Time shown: 4 h 20 min
